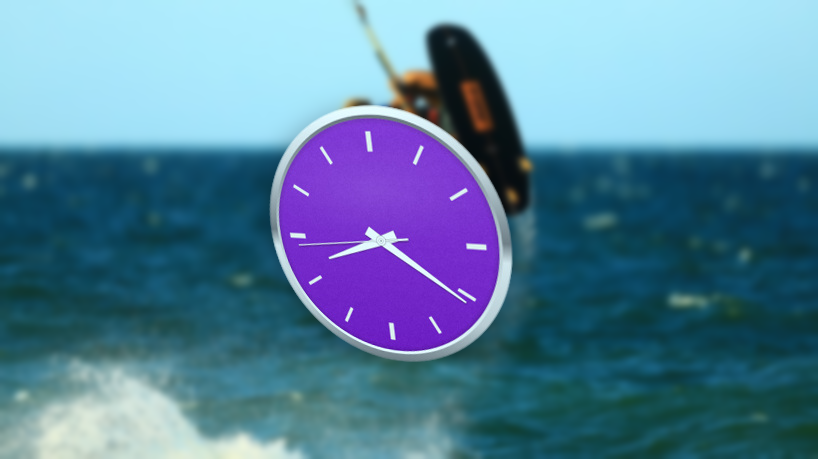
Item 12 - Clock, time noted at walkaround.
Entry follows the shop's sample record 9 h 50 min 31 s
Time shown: 8 h 20 min 44 s
